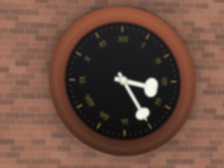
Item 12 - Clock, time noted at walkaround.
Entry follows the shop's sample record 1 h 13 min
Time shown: 3 h 25 min
